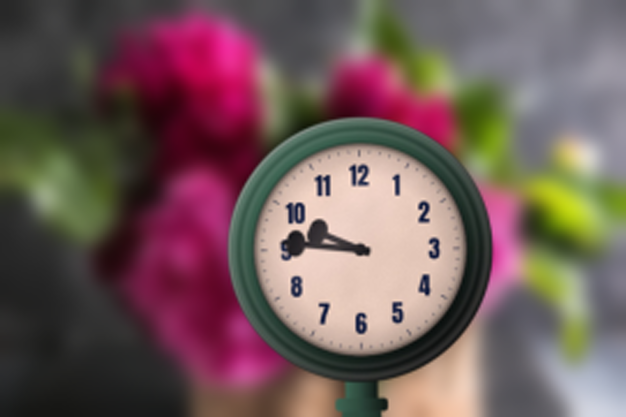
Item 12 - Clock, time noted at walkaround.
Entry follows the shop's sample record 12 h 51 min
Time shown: 9 h 46 min
